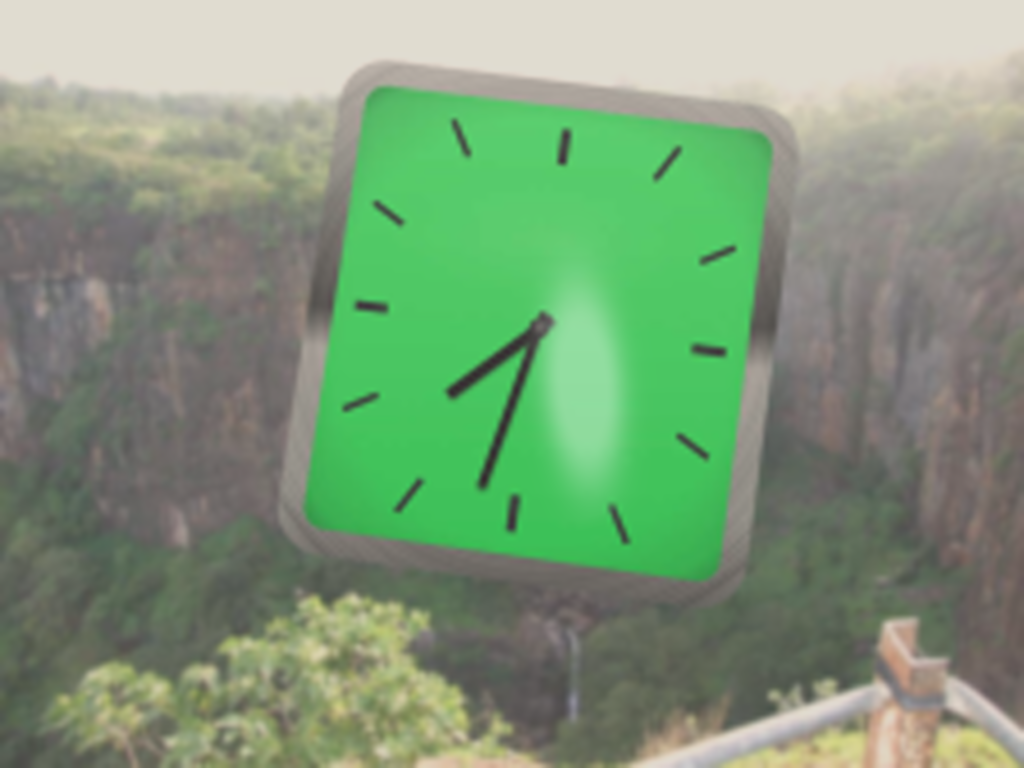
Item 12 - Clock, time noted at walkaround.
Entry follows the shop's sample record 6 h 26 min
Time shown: 7 h 32 min
